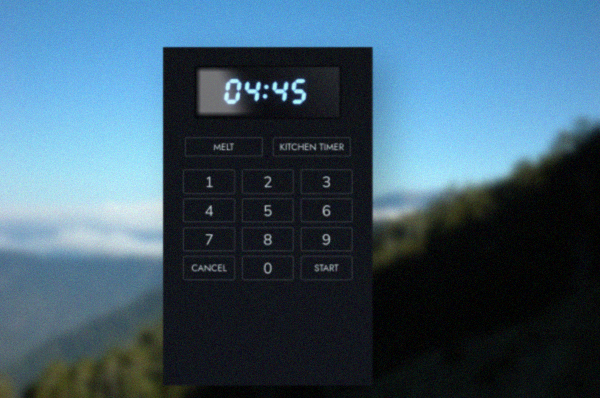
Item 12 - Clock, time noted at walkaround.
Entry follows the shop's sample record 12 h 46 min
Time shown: 4 h 45 min
